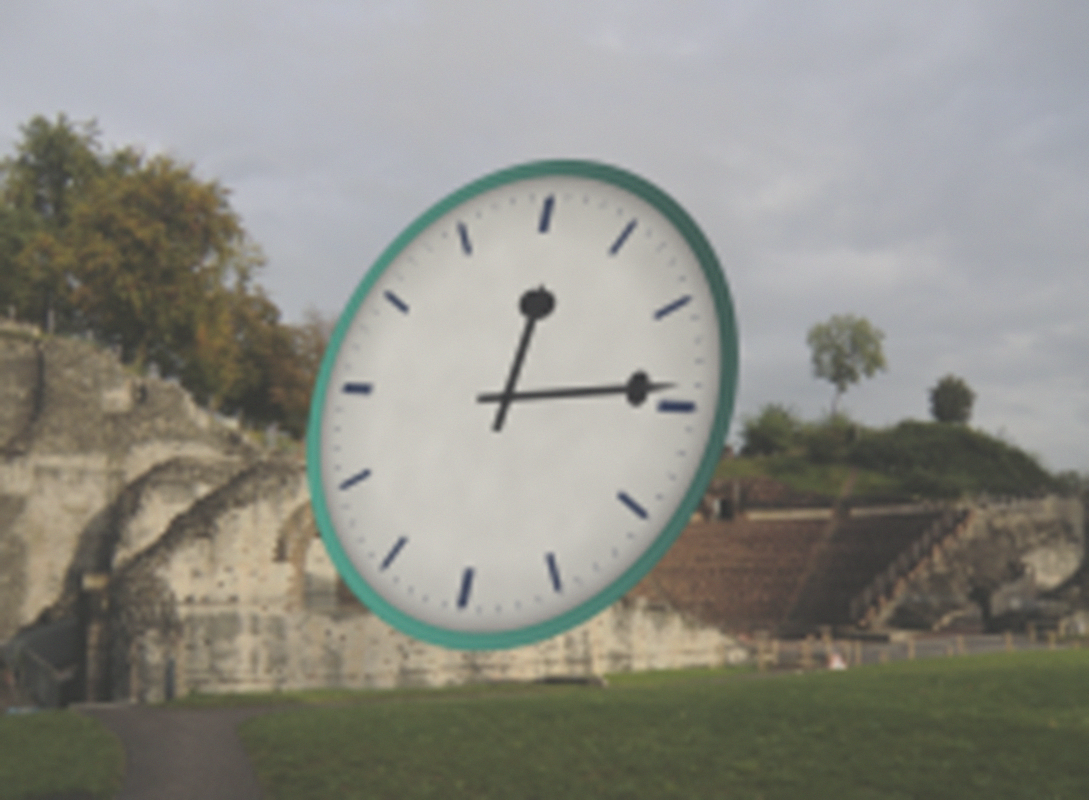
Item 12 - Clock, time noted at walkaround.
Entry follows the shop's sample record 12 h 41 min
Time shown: 12 h 14 min
